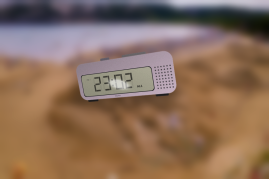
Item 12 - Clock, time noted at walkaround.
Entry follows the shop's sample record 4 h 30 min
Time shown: 23 h 02 min
